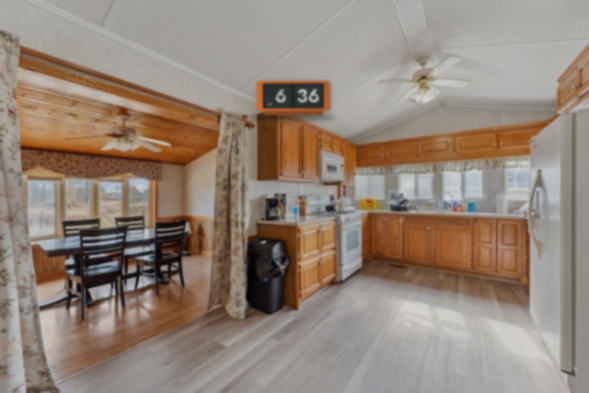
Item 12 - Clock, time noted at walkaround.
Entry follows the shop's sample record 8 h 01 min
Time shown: 6 h 36 min
